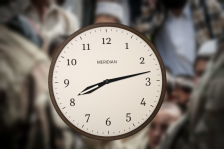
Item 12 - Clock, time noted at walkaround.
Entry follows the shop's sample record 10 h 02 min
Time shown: 8 h 13 min
